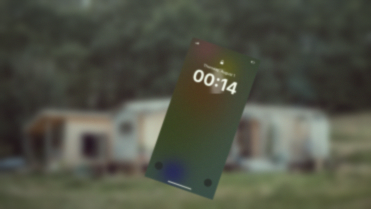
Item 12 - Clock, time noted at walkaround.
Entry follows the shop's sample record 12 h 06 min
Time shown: 0 h 14 min
